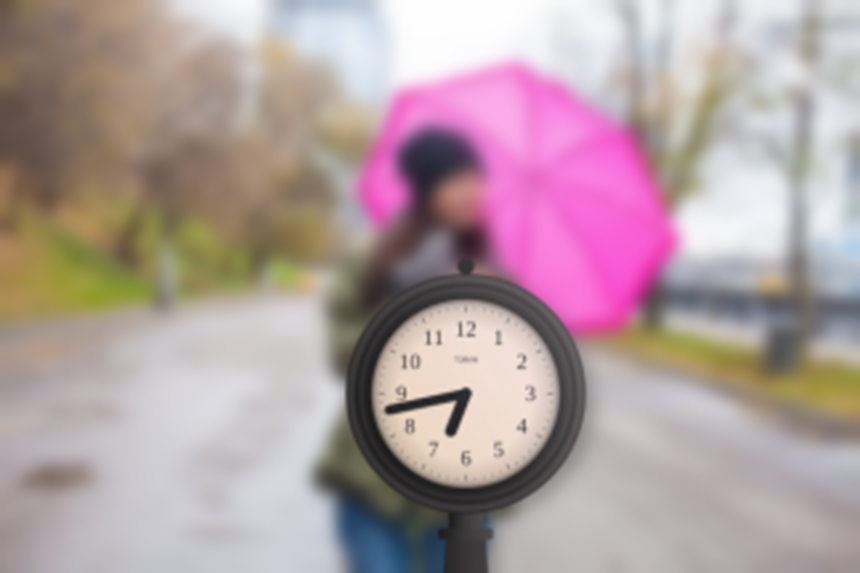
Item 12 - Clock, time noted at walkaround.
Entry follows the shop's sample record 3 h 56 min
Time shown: 6 h 43 min
